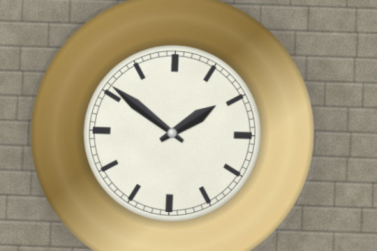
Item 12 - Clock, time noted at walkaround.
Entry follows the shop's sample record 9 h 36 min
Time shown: 1 h 51 min
